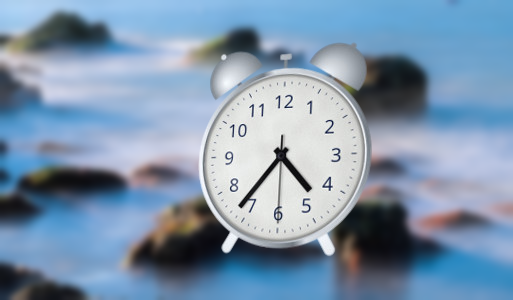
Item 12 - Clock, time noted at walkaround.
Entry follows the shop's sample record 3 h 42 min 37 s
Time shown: 4 h 36 min 30 s
